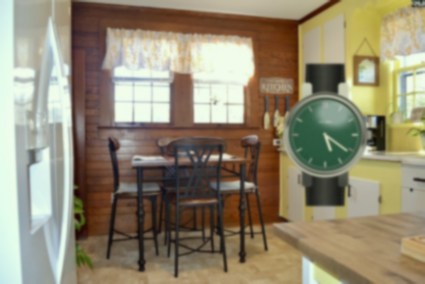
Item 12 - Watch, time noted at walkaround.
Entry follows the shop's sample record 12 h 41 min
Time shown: 5 h 21 min
